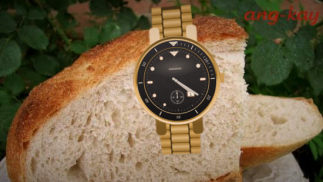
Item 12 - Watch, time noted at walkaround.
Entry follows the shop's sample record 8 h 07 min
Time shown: 4 h 21 min
